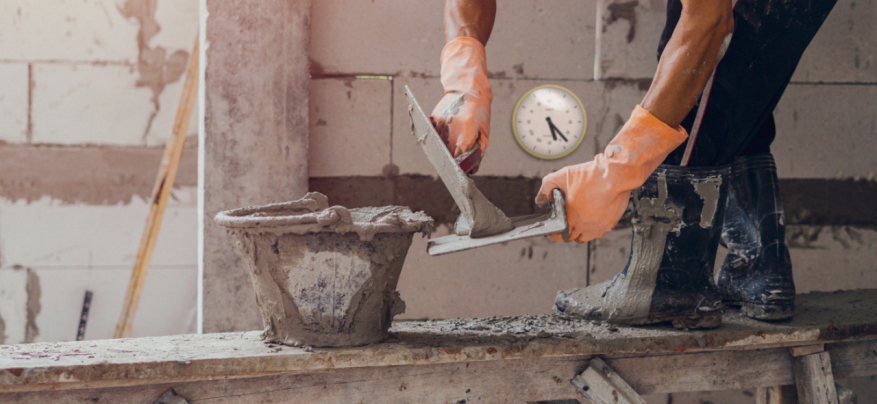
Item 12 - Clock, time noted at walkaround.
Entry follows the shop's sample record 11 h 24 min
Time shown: 5 h 23 min
